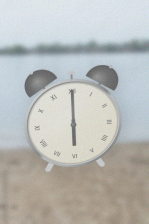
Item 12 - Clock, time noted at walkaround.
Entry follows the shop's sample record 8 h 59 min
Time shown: 6 h 00 min
